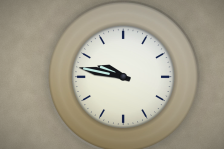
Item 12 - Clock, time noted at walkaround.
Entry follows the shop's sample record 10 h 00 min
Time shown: 9 h 47 min
